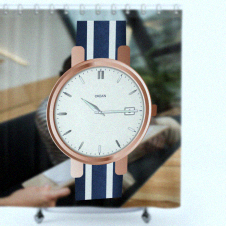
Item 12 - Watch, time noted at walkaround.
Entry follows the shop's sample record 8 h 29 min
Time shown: 10 h 15 min
